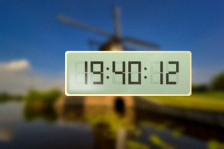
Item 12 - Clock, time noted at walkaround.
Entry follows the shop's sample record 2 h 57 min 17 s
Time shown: 19 h 40 min 12 s
